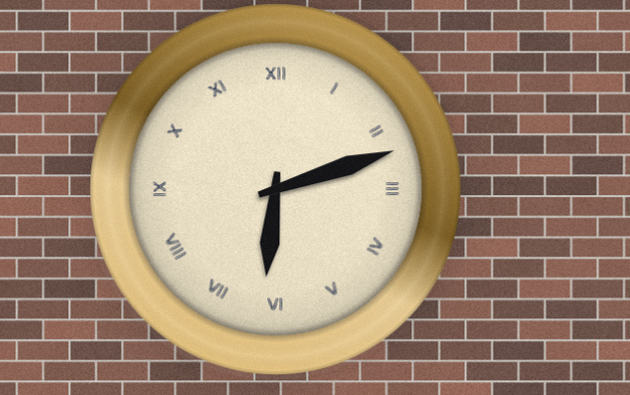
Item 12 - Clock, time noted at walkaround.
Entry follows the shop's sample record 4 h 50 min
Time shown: 6 h 12 min
